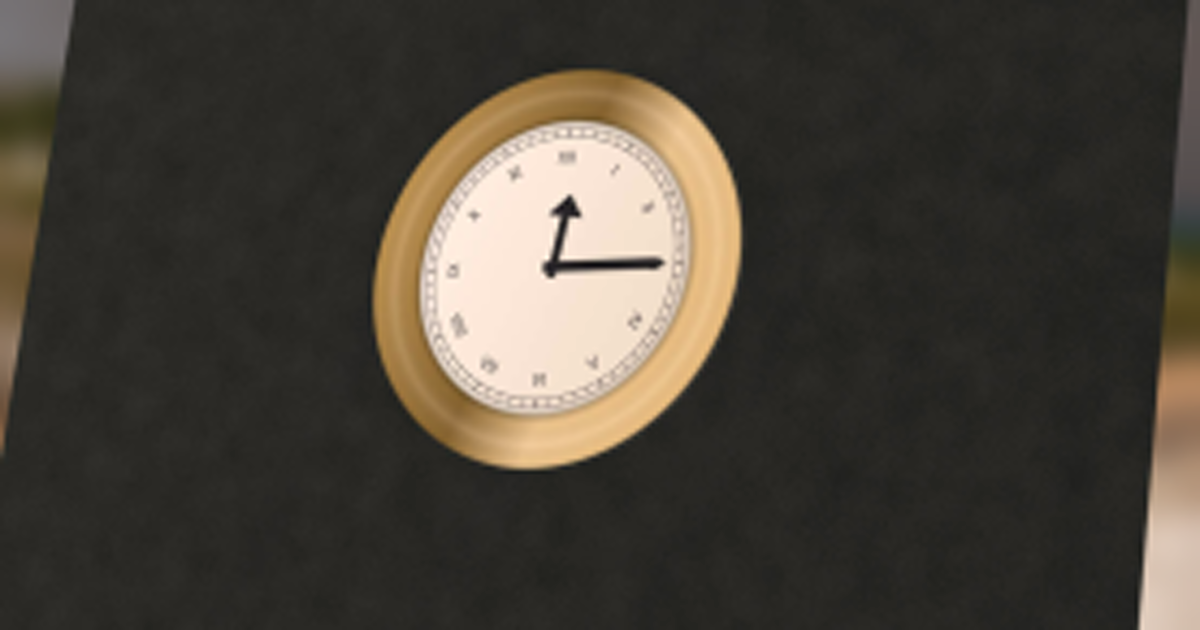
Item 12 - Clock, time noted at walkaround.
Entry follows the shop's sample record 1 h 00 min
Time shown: 12 h 15 min
